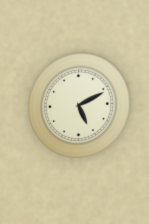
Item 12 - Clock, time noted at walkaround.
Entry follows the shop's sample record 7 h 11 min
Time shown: 5 h 11 min
